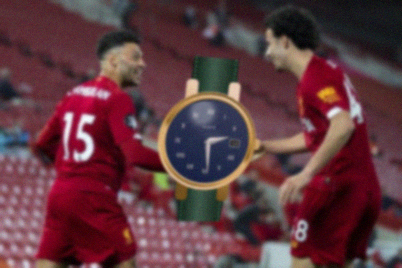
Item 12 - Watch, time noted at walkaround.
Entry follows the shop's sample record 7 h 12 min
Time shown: 2 h 29 min
